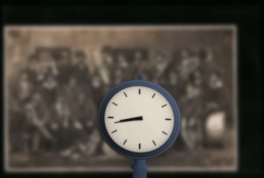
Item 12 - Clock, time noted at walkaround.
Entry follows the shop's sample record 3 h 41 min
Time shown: 8 h 43 min
